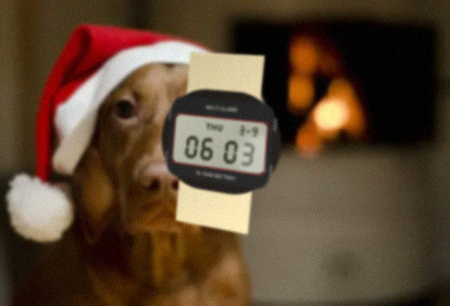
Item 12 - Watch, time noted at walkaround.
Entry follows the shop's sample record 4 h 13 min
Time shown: 6 h 03 min
